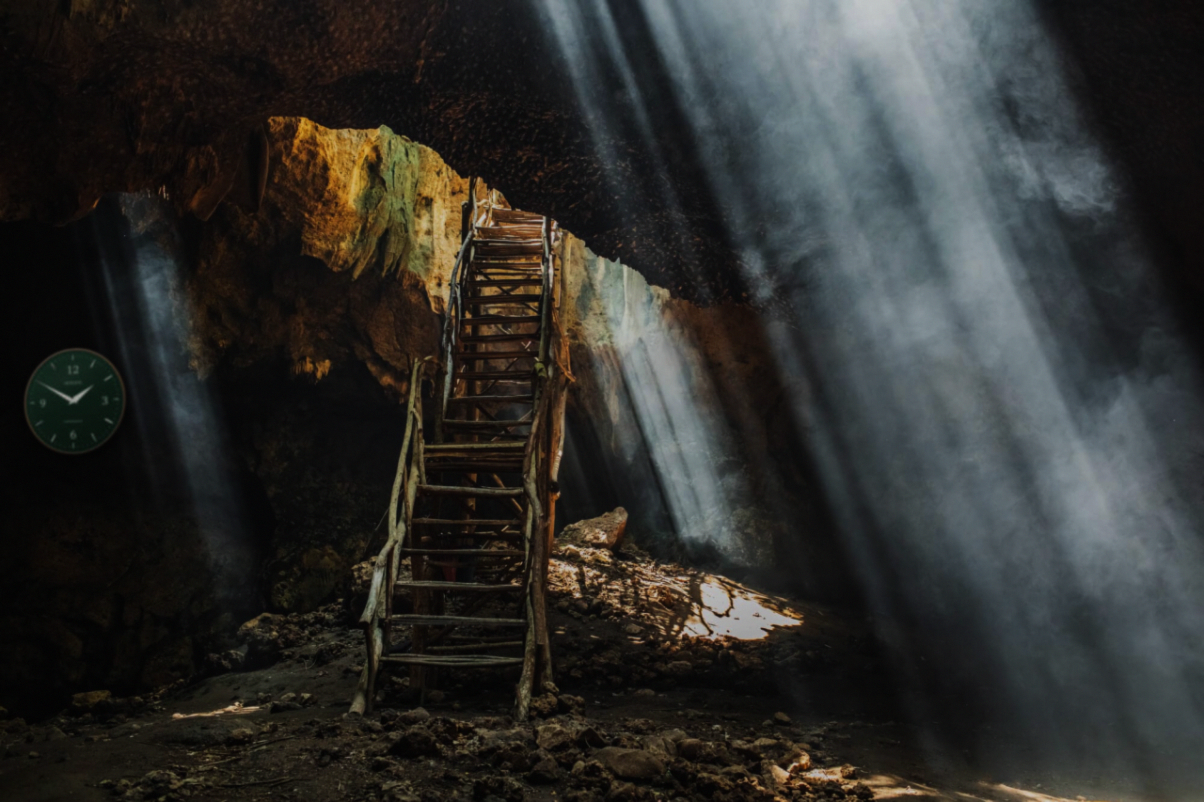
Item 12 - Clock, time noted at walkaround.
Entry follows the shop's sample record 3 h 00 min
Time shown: 1 h 50 min
